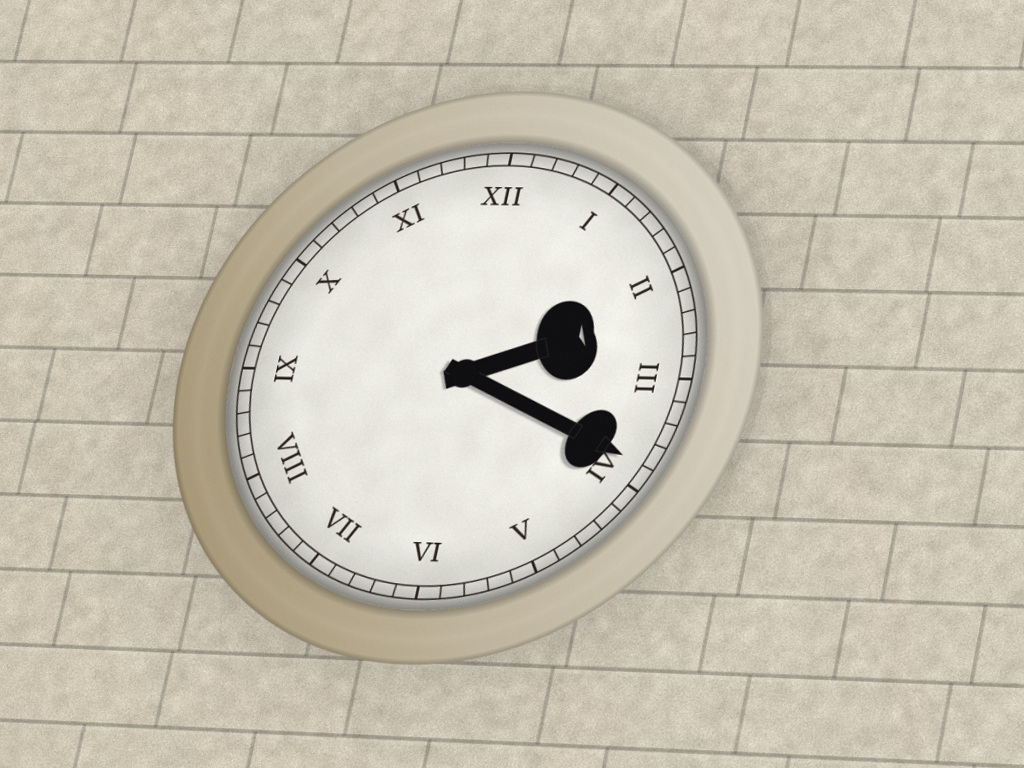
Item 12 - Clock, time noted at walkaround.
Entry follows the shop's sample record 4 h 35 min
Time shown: 2 h 19 min
